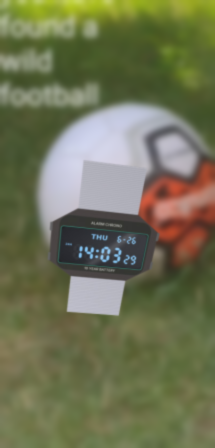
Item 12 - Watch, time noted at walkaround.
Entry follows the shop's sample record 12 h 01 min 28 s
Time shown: 14 h 03 min 29 s
